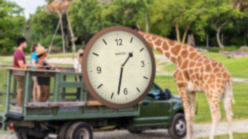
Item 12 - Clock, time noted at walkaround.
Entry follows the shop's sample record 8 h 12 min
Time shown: 1 h 33 min
